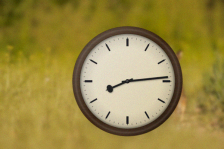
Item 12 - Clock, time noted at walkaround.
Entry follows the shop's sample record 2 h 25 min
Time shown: 8 h 14 min
